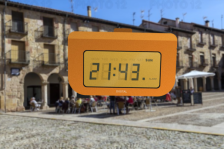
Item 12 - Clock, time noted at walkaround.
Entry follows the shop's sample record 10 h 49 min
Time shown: 21 h 43 min
